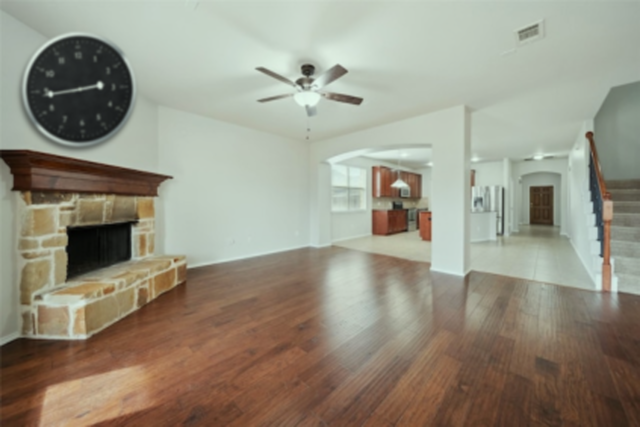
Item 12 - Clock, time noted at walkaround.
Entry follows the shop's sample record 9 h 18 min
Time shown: 2 h 44 min
